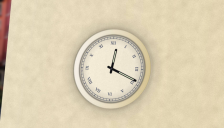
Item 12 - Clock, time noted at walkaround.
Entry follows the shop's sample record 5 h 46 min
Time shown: 12 h 19 min
